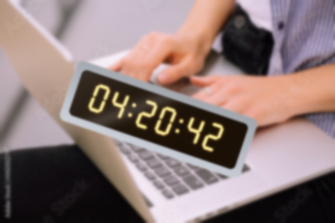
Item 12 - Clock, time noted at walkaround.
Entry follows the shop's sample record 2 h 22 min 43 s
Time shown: 4 h 20 min 42 s
